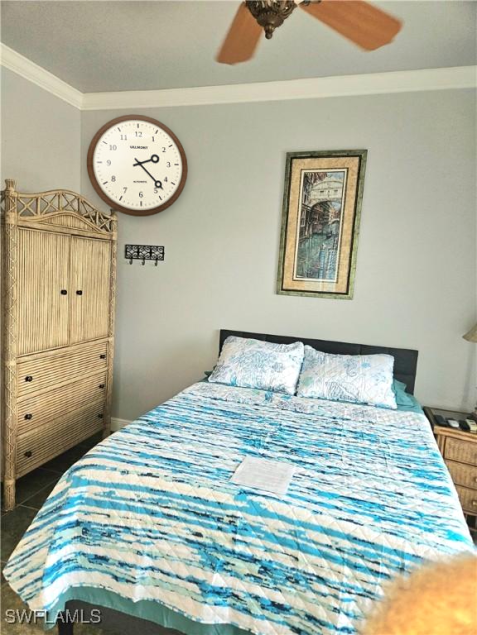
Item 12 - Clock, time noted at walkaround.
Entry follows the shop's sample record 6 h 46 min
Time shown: 2 h 23 min
